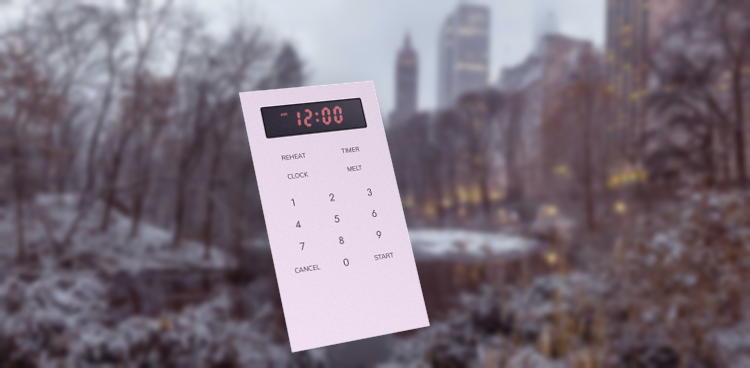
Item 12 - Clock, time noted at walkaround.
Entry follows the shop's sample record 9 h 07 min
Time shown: 12 h 00 min
